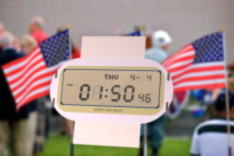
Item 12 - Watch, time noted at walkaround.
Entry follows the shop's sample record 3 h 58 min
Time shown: 1 h 50 min
